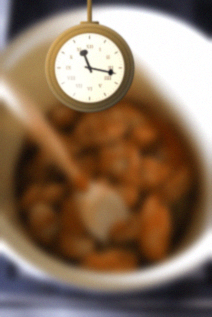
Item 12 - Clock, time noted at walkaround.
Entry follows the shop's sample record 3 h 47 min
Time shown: 11 h 17 min
